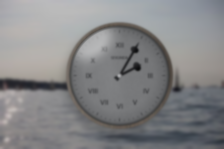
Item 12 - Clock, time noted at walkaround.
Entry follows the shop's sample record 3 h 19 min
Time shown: 2 h 05 min
